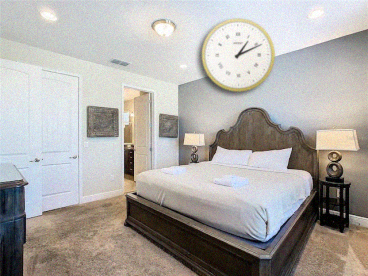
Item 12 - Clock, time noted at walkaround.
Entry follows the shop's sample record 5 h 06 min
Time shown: 1 h 11 min
